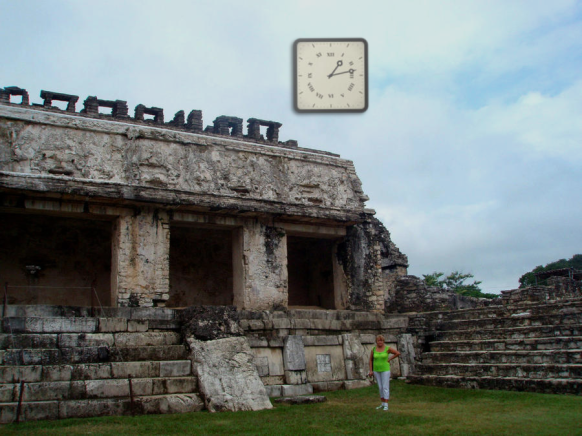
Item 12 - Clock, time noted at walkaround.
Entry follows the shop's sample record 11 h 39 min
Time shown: 1 h 13 min
